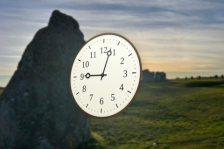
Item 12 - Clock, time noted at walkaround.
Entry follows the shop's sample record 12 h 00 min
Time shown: 9 h 03 min
